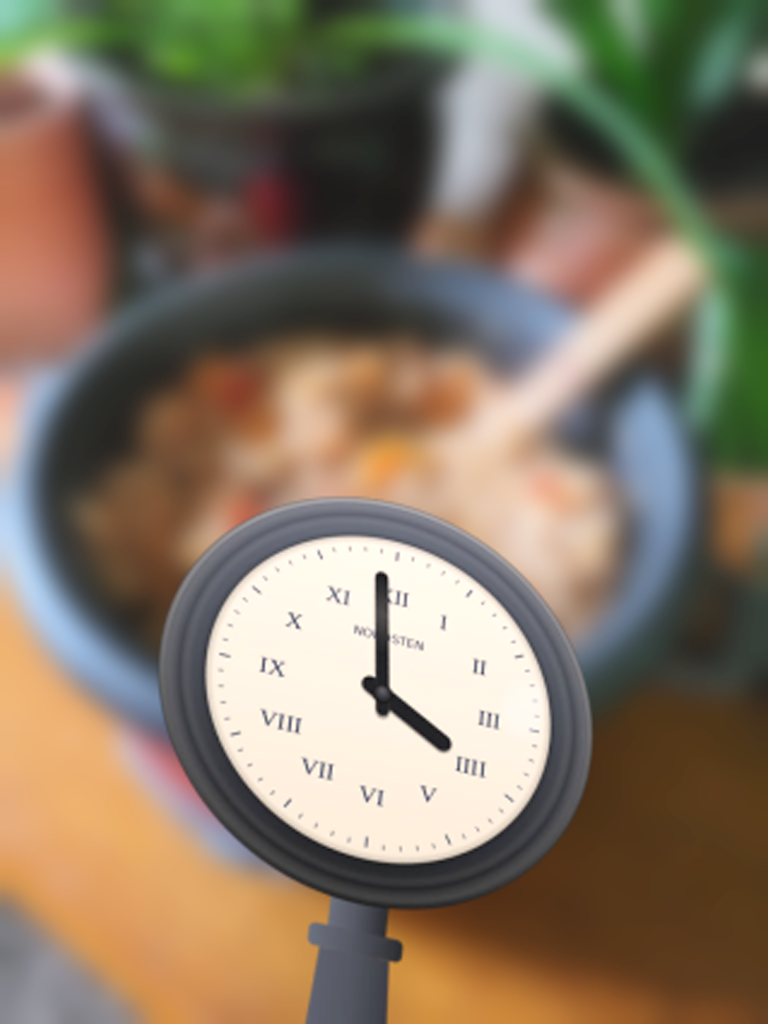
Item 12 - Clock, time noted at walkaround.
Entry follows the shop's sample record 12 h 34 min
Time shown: 3 h 59 min
